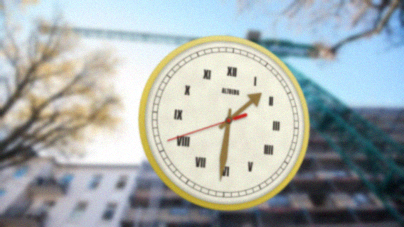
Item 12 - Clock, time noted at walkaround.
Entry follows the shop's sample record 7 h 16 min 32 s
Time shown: 1 h 30 min 41 s
